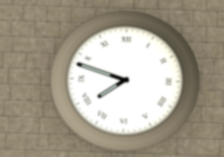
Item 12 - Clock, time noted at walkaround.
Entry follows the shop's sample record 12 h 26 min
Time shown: 7 h 48 min
